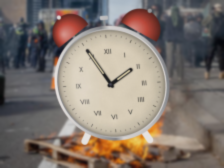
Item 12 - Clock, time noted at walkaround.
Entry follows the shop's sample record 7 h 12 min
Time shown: 1 h 55 min
